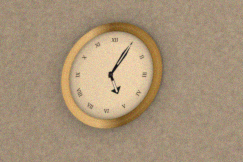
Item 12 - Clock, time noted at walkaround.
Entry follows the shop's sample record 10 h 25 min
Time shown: 5 h 05 min
